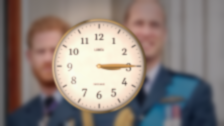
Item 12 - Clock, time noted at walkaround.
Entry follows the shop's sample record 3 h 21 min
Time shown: 3 h 15 min
